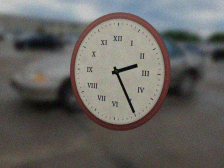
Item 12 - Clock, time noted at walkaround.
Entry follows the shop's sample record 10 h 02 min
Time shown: 2 h 25 min
